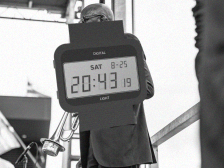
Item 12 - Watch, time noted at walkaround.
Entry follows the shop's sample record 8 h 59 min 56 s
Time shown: 20 h 43 min 19 s
